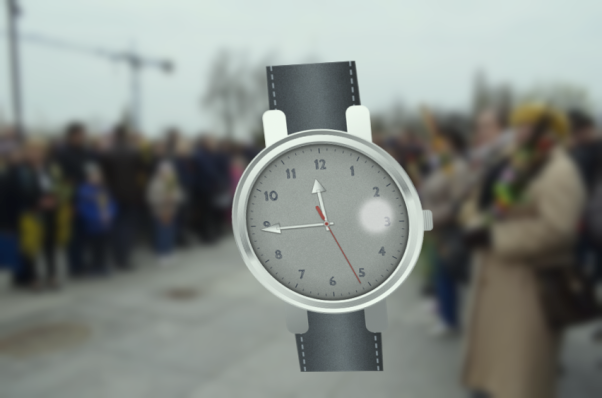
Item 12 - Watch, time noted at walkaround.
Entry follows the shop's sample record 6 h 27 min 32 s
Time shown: 11 h 44 min 26 s
